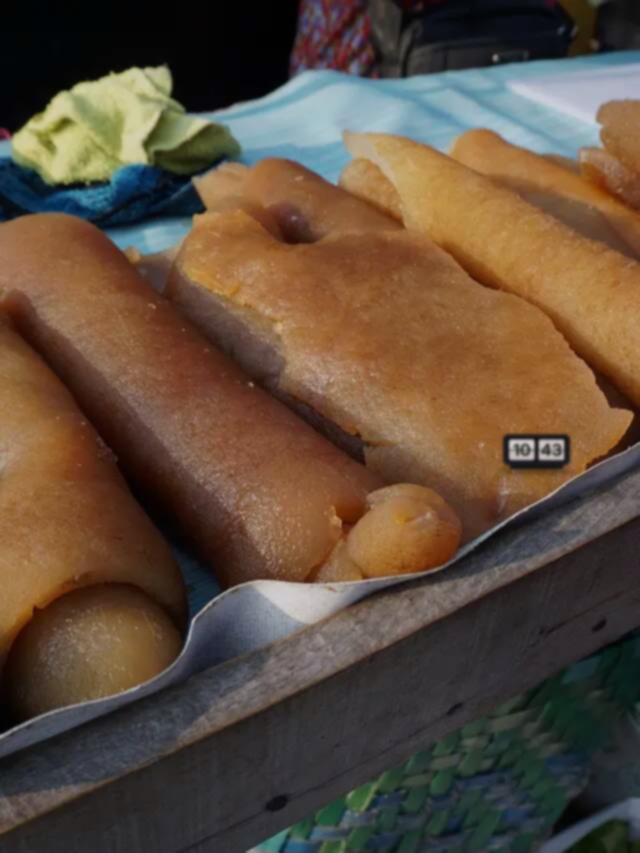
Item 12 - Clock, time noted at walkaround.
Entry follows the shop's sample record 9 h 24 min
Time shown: 10 h 43 min
